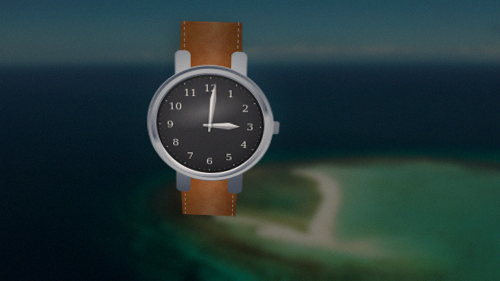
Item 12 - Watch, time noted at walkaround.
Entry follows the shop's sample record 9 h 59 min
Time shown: 3 h 01 min
